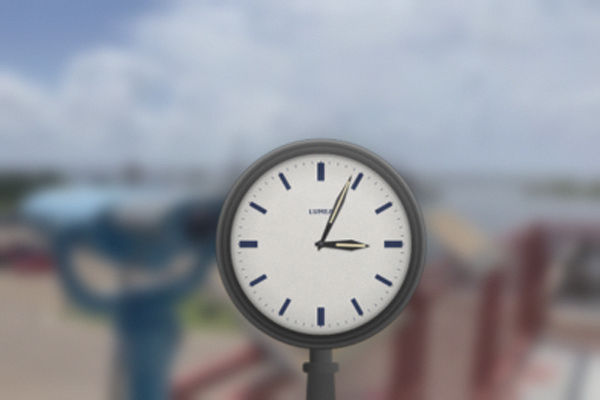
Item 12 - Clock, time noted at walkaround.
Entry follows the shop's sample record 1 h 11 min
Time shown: 3 h 04 min
